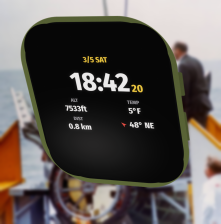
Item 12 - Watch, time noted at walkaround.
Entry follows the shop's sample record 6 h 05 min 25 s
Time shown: 18 h 42 min 20 s
